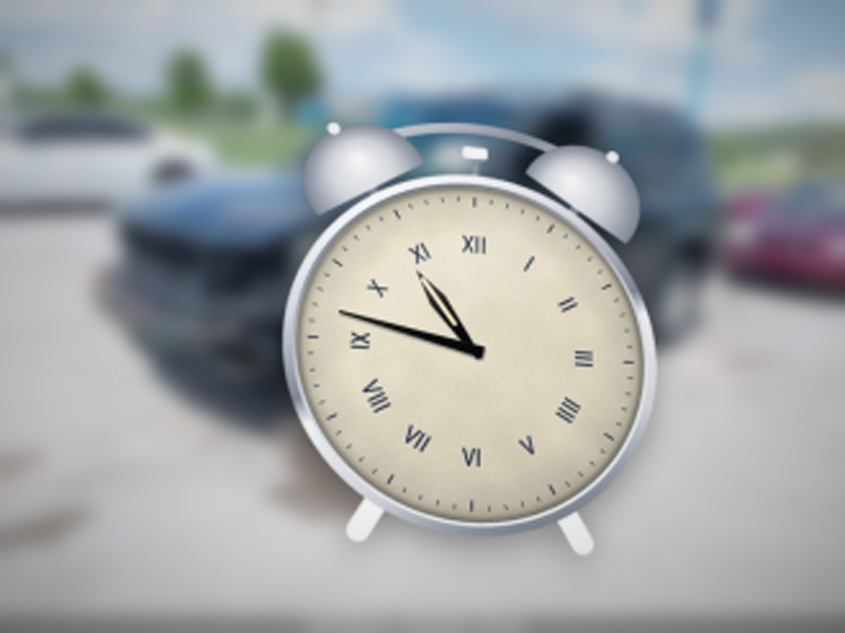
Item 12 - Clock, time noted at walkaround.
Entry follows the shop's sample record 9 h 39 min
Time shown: 10 h 47 min
